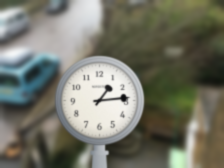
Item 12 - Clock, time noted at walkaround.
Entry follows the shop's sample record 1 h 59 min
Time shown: 1 h 14 min
